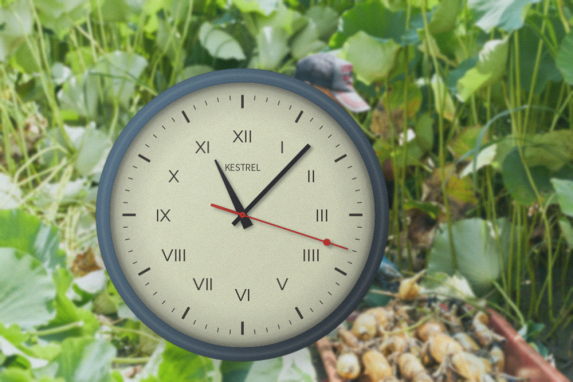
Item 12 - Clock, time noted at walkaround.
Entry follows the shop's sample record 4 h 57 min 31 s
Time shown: 11 h 07 min 18 s
